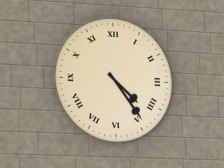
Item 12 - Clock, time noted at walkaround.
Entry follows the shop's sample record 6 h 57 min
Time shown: 4 h 24 min
